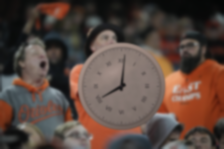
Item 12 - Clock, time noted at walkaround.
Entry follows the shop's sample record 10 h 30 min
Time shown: 8 h 01 min
